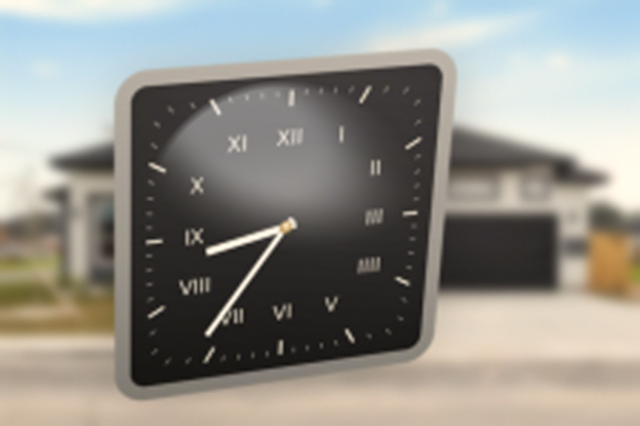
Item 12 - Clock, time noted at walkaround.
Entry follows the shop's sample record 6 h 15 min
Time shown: 8 h 36 min
